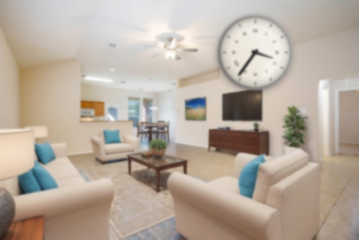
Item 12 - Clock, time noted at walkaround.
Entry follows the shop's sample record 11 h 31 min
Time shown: 3 h 36 min
